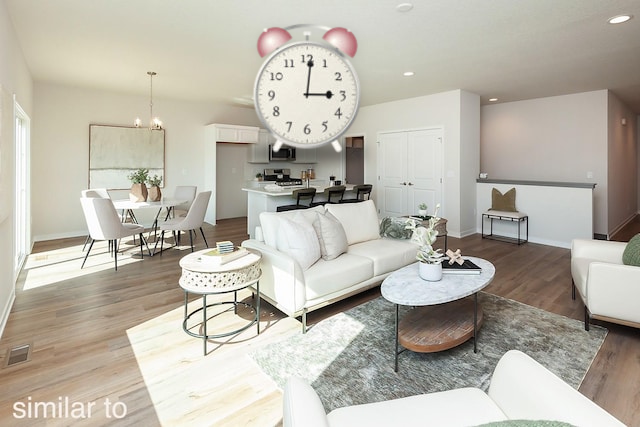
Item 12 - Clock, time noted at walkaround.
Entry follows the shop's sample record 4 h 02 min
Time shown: 3 h 01 min
